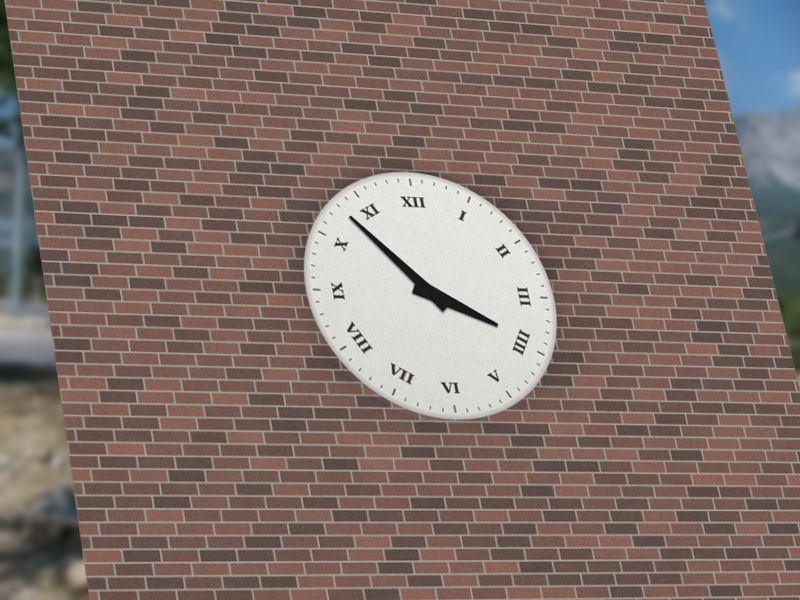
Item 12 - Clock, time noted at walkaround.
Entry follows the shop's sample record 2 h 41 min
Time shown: 3 h 53 min
